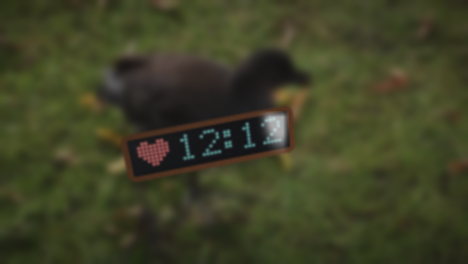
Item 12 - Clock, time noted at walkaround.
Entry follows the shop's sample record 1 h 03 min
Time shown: 12 h 12 min
